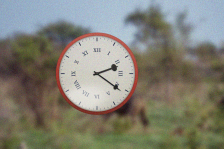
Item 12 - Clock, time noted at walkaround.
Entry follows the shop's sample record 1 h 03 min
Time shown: 2 h 21 min
